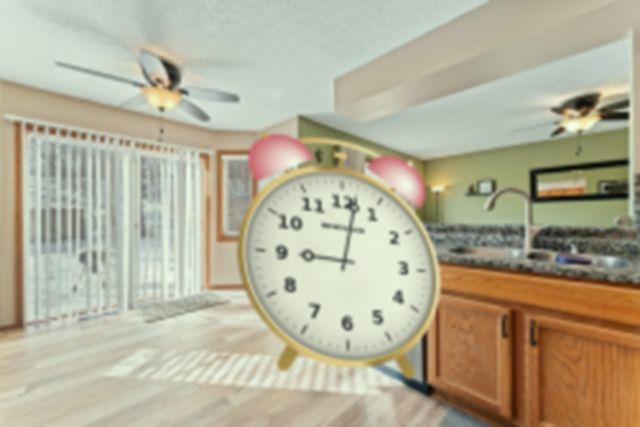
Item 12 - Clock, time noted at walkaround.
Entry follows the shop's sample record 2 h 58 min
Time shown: 9 h 02 min
